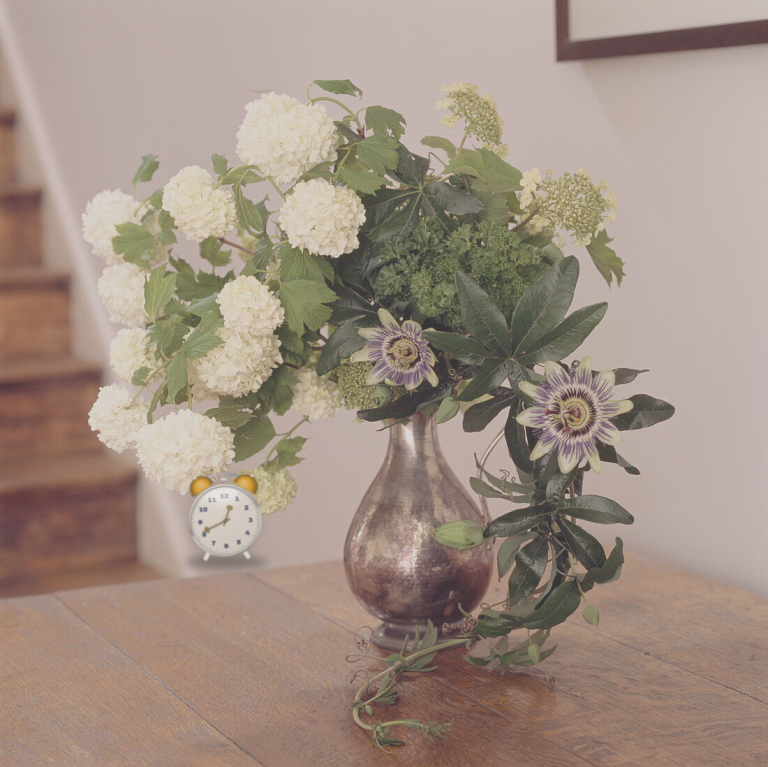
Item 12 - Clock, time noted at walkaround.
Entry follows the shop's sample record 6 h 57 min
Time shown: 12 h 41 min
